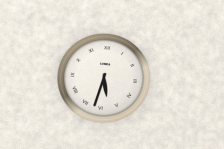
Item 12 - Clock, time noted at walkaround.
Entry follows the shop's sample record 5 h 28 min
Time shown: 5 h 32 min
